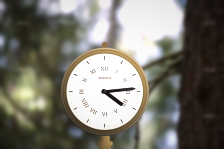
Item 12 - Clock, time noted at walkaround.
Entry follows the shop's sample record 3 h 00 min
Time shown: 4 h 14 min
